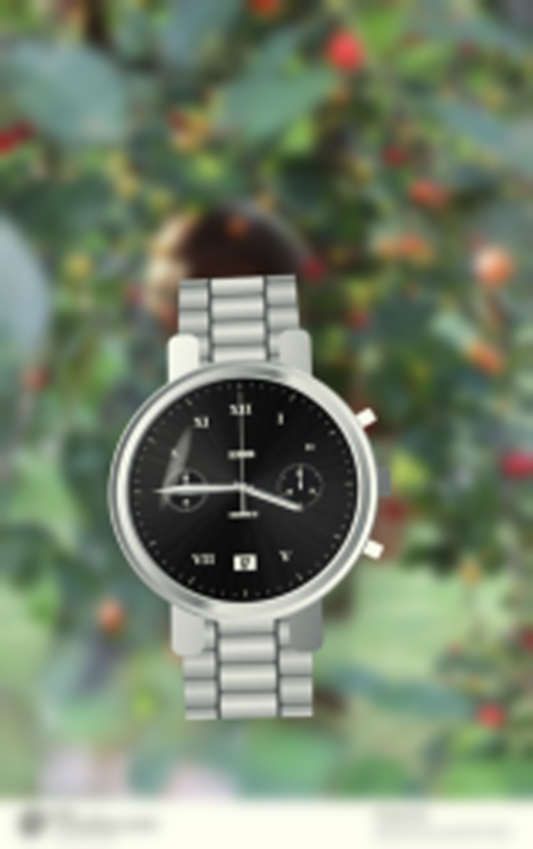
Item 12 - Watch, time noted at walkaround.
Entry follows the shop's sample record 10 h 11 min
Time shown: 3 h 45 min
